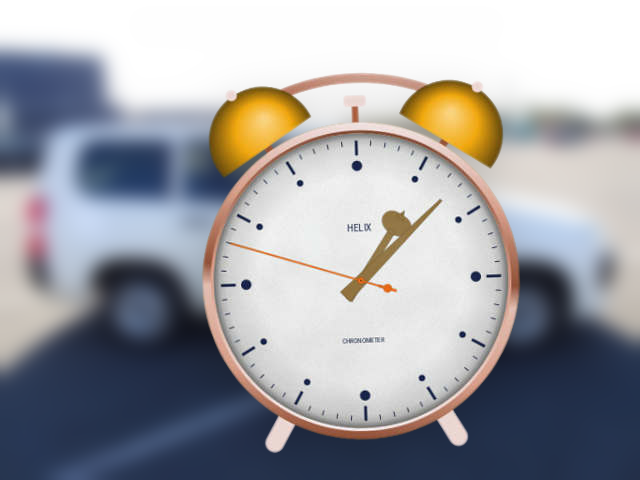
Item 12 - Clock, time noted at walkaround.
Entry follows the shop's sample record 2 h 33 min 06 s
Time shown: 1 h 07 min 48 s
